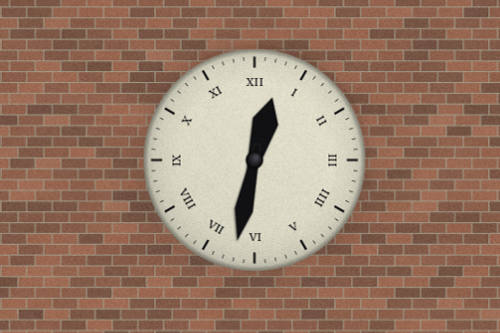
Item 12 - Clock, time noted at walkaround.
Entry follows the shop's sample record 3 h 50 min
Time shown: 12 h 32 min
